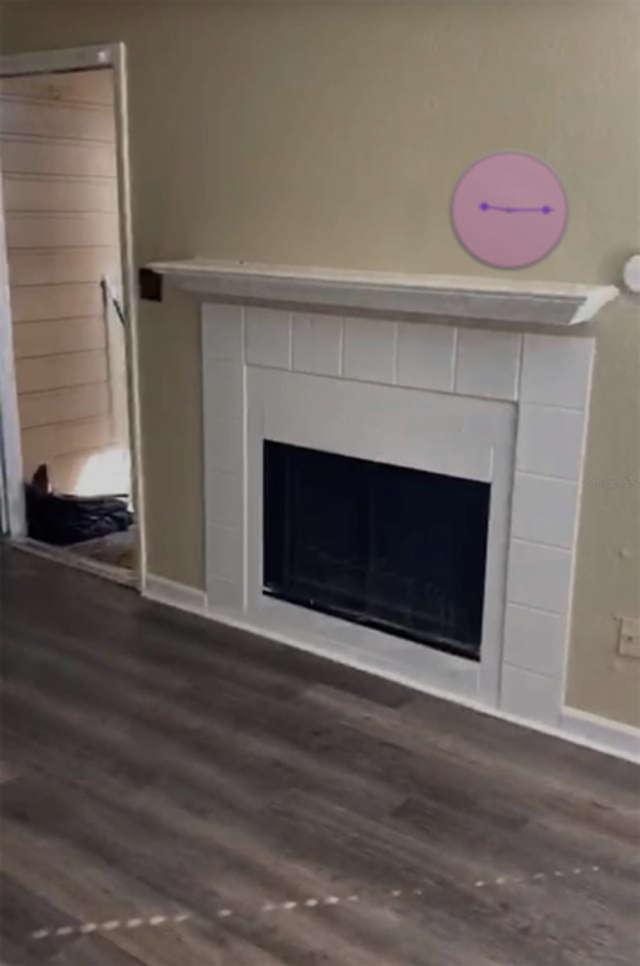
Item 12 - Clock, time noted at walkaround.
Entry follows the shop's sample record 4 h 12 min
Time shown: 9 h 15 min
